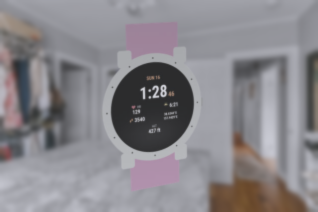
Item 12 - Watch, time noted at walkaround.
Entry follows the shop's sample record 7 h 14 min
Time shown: 1 h 28 min
